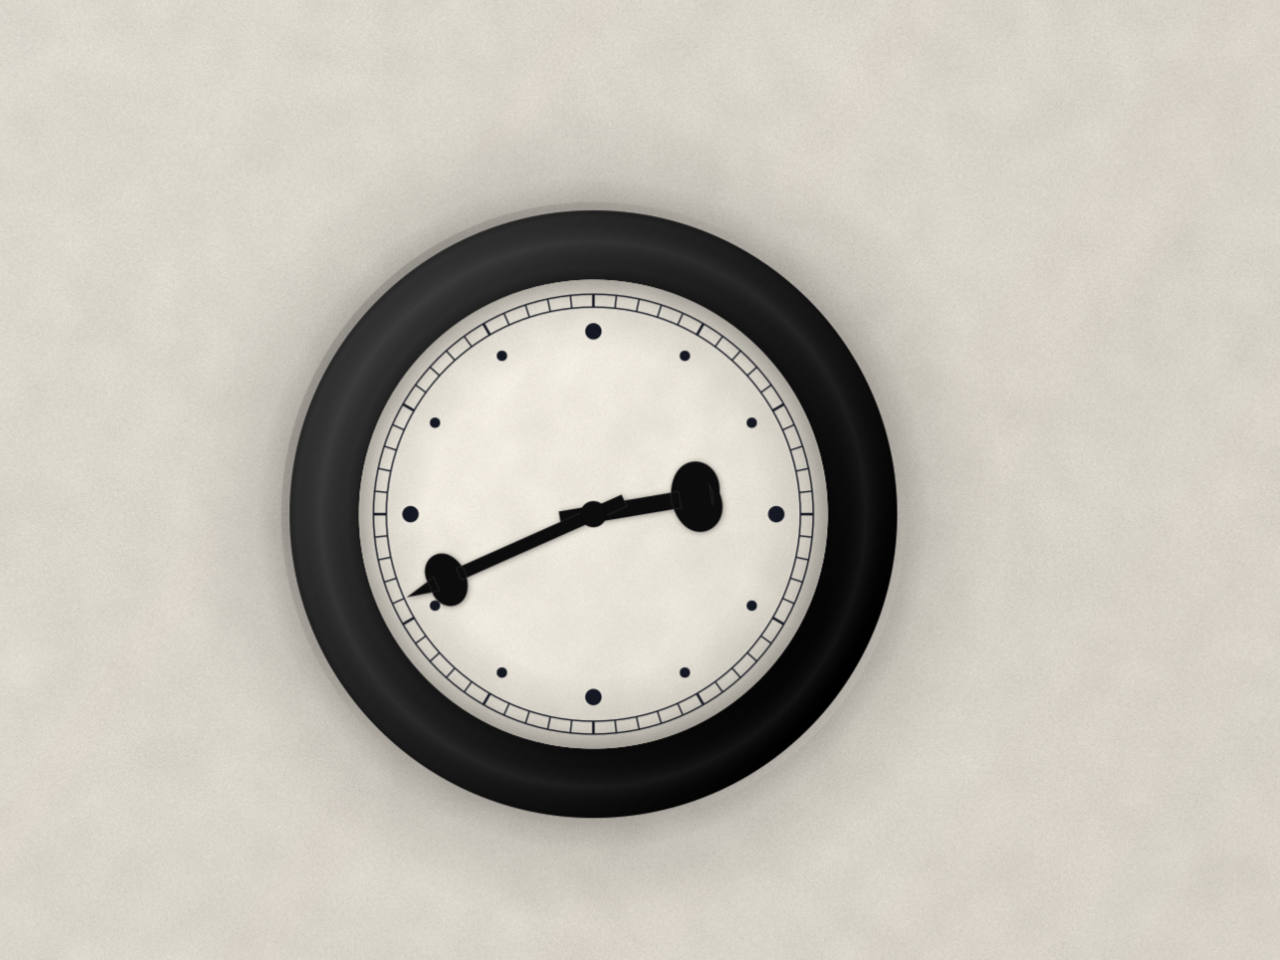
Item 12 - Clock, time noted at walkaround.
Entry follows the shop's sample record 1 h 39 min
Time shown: 2 h 41 min
